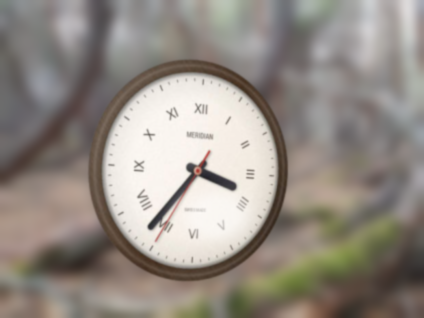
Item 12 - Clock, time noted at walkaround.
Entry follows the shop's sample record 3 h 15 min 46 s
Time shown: 3 h 36 min 35 s
